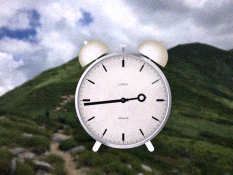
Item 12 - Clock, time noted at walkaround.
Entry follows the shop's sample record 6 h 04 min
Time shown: 2 h 44 min
